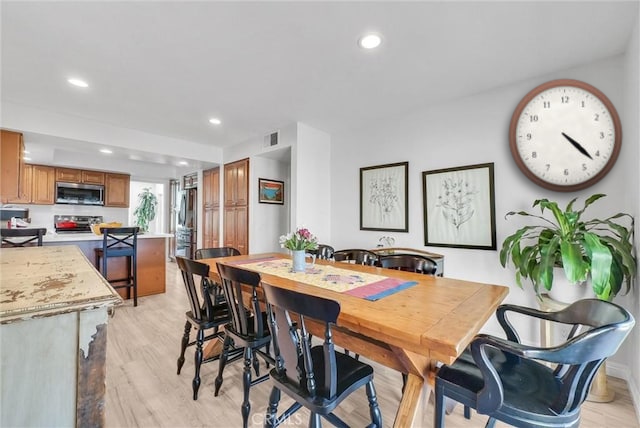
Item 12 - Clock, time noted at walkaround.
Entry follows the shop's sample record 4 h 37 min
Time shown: 4 h 22 min
